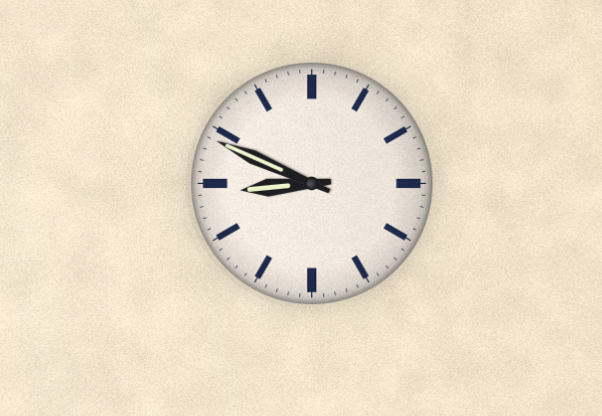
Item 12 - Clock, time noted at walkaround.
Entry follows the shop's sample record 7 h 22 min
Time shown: 8 h 49 min
